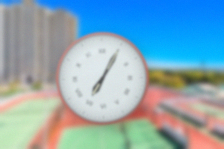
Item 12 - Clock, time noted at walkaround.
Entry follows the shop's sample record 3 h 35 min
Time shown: 7 h 05 min
